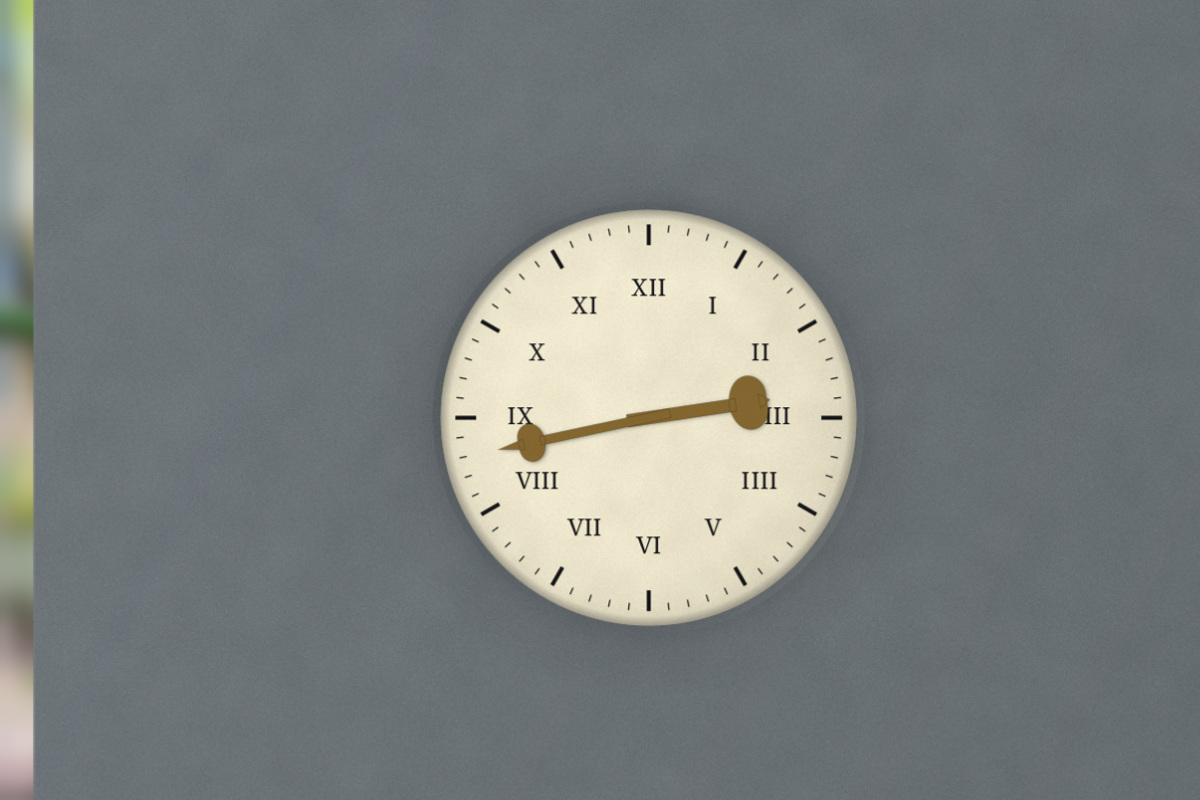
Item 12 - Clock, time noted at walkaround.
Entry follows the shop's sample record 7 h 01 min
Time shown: 2 h 43 min
